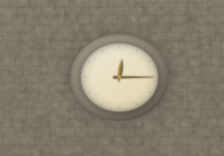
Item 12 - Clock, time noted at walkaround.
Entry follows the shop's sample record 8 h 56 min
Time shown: 12 h 15 min
